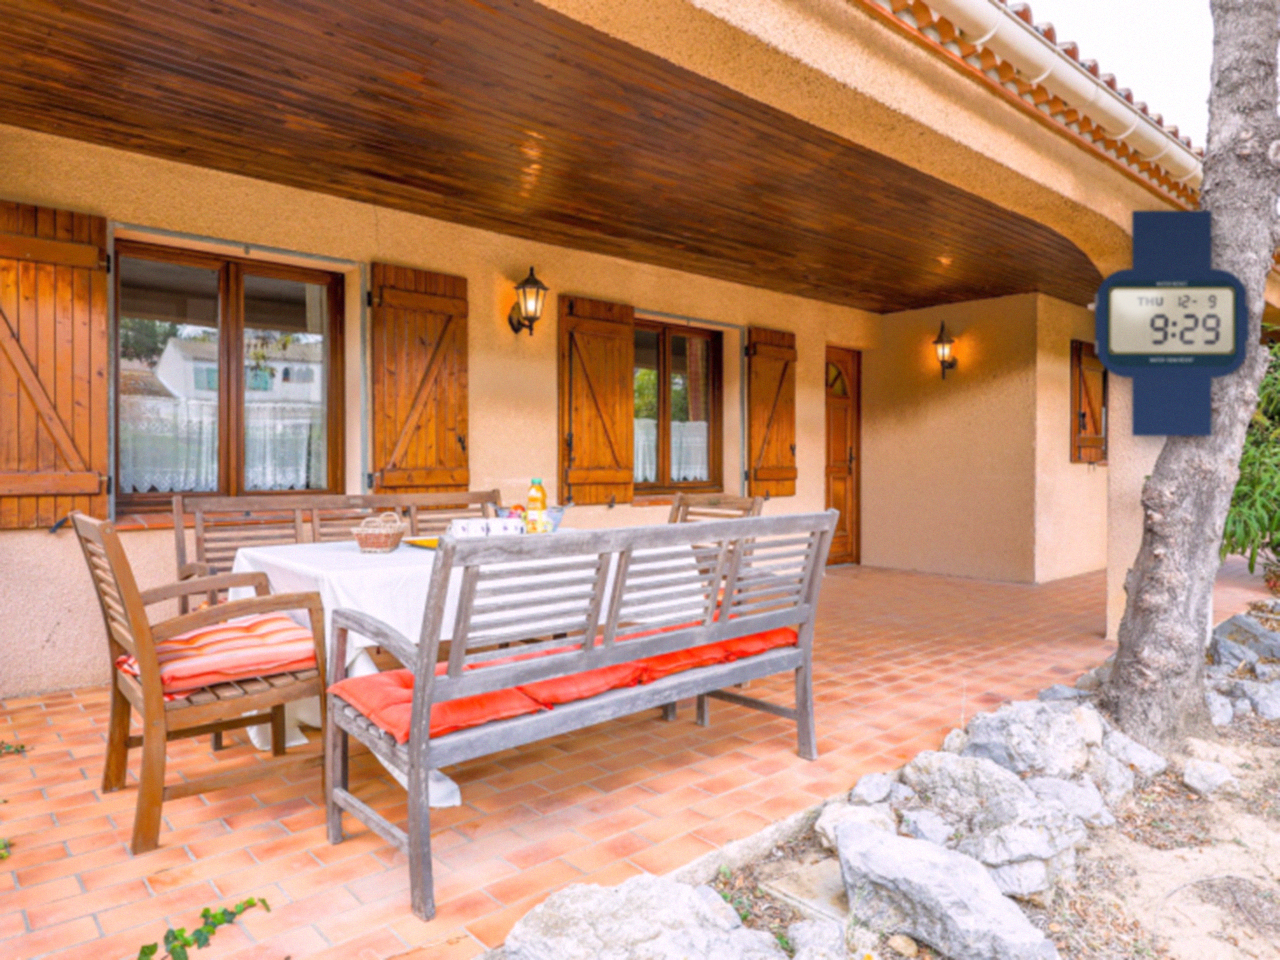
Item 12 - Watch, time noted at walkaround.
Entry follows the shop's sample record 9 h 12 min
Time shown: 9 h 29 min
